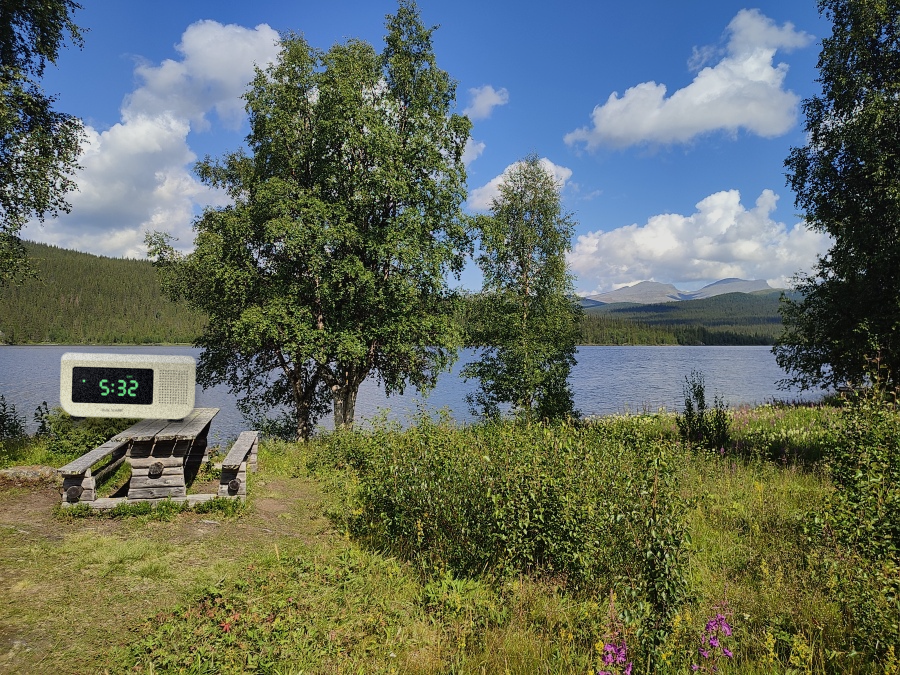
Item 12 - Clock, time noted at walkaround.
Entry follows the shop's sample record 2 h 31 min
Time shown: 5 h 32 min
